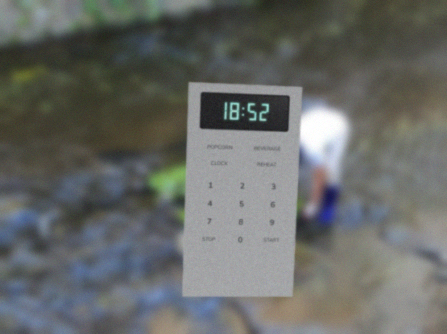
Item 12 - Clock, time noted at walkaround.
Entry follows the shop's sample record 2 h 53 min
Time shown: 18 h 52 min
